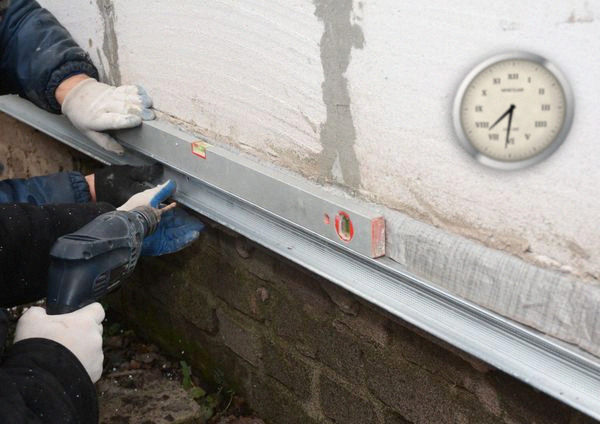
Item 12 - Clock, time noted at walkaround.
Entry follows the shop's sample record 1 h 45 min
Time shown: 7 h 31 min
